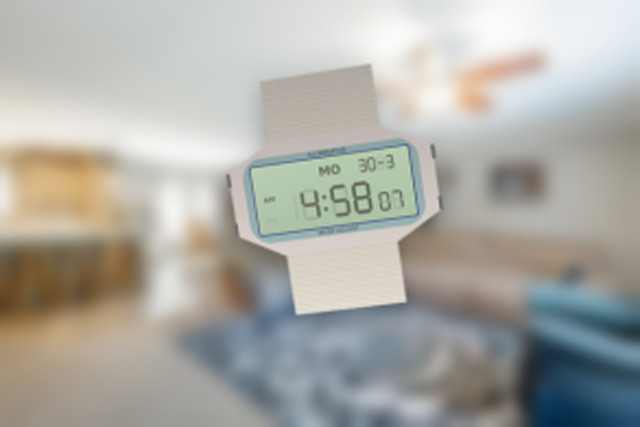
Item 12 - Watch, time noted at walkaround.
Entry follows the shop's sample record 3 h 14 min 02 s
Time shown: 4 h 58 min 07 s
